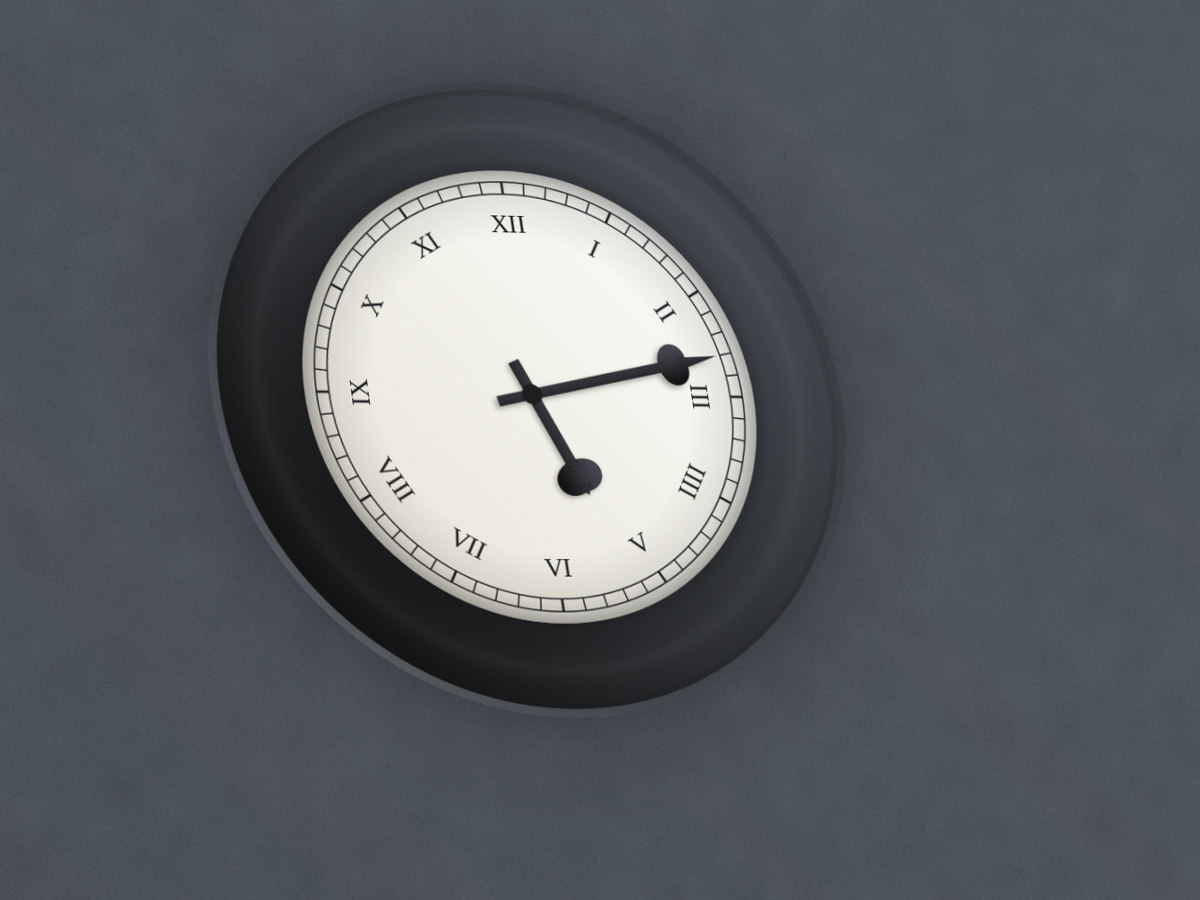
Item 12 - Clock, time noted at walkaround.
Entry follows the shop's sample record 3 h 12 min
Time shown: 5 h 13 min
